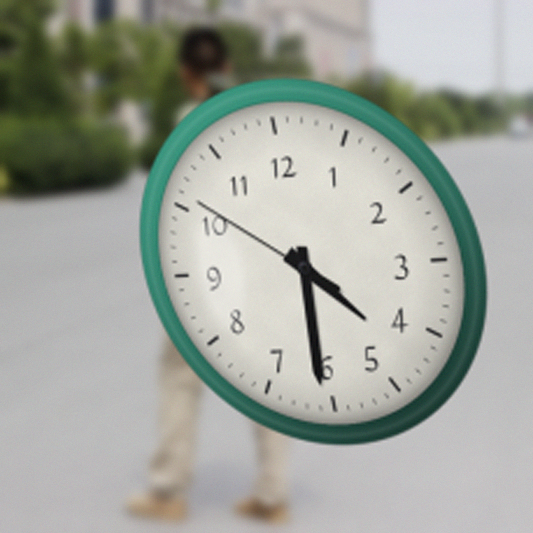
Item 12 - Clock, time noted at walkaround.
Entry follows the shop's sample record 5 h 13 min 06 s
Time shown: 4 h 30 min 51 s
